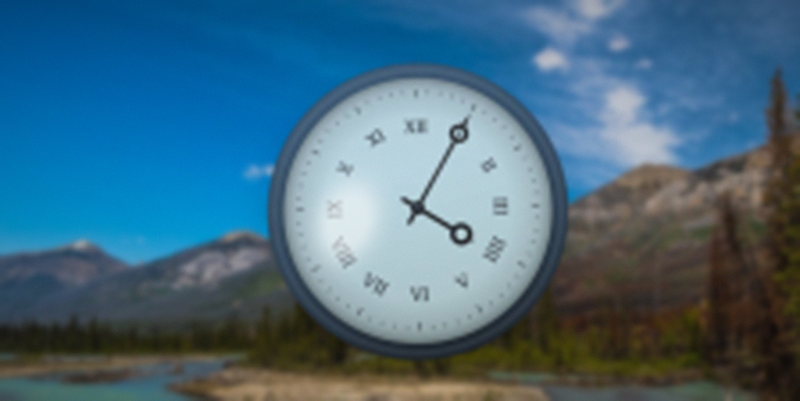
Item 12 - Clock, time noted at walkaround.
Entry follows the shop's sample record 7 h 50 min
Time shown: 4 h 05 min
